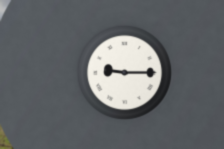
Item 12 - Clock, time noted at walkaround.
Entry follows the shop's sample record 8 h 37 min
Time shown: 9 h 15 min
